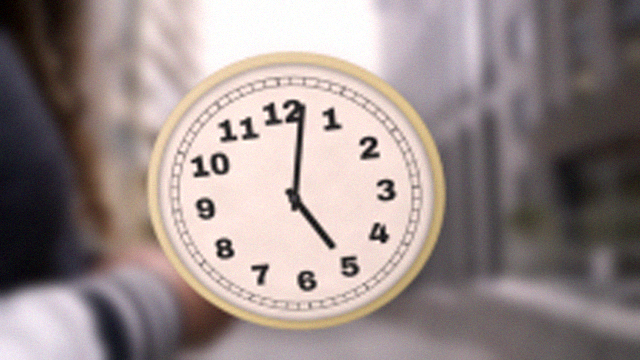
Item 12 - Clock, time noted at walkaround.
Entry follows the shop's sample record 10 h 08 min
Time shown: 5 h 02 min
